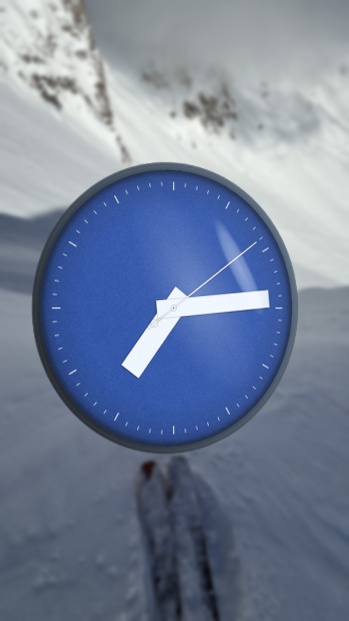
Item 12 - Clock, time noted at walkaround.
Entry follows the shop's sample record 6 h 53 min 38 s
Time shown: 7 h 14 min 09 s
